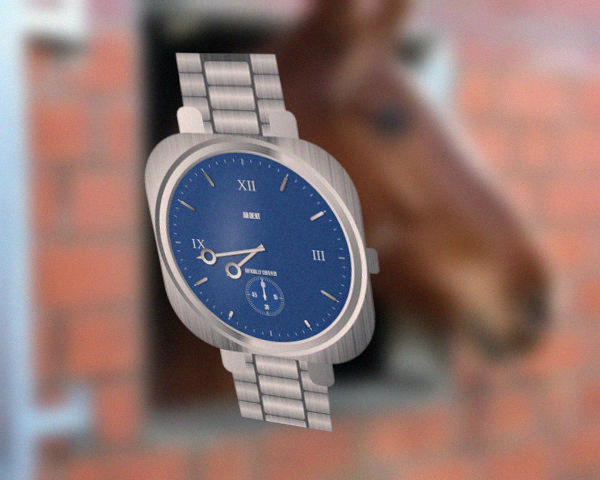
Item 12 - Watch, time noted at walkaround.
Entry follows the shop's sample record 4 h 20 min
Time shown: 7 h 43 min
